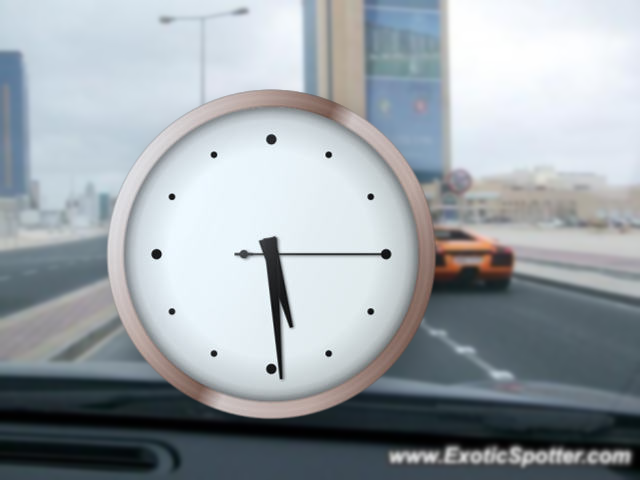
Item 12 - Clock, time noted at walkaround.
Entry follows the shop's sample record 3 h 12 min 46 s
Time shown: 5 h 29 min 15 s
